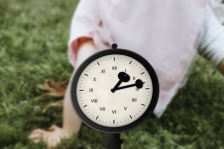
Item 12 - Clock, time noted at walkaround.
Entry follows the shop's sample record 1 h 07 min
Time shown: 1 h 13 min
